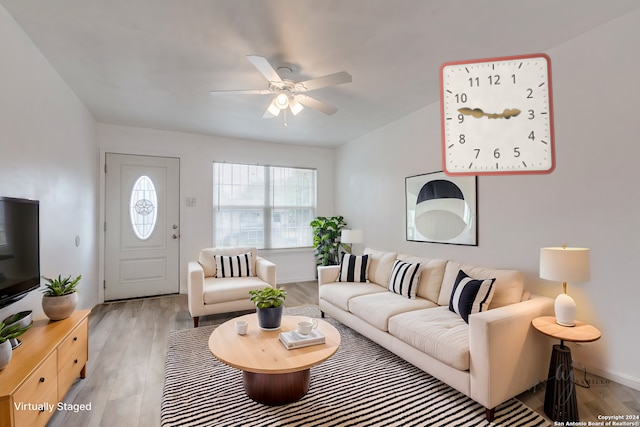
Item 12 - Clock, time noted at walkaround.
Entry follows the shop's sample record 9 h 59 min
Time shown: 2 h 47 min
